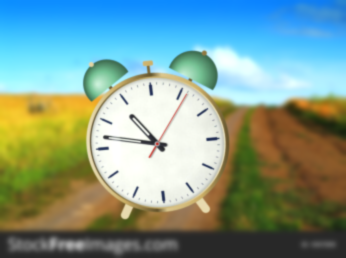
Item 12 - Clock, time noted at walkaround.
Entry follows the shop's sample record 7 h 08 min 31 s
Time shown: 10 h 47 min 06 s
